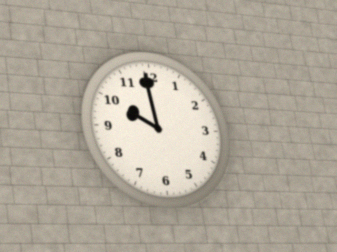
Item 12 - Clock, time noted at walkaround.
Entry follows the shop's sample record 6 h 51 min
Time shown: 9 h 59 min
